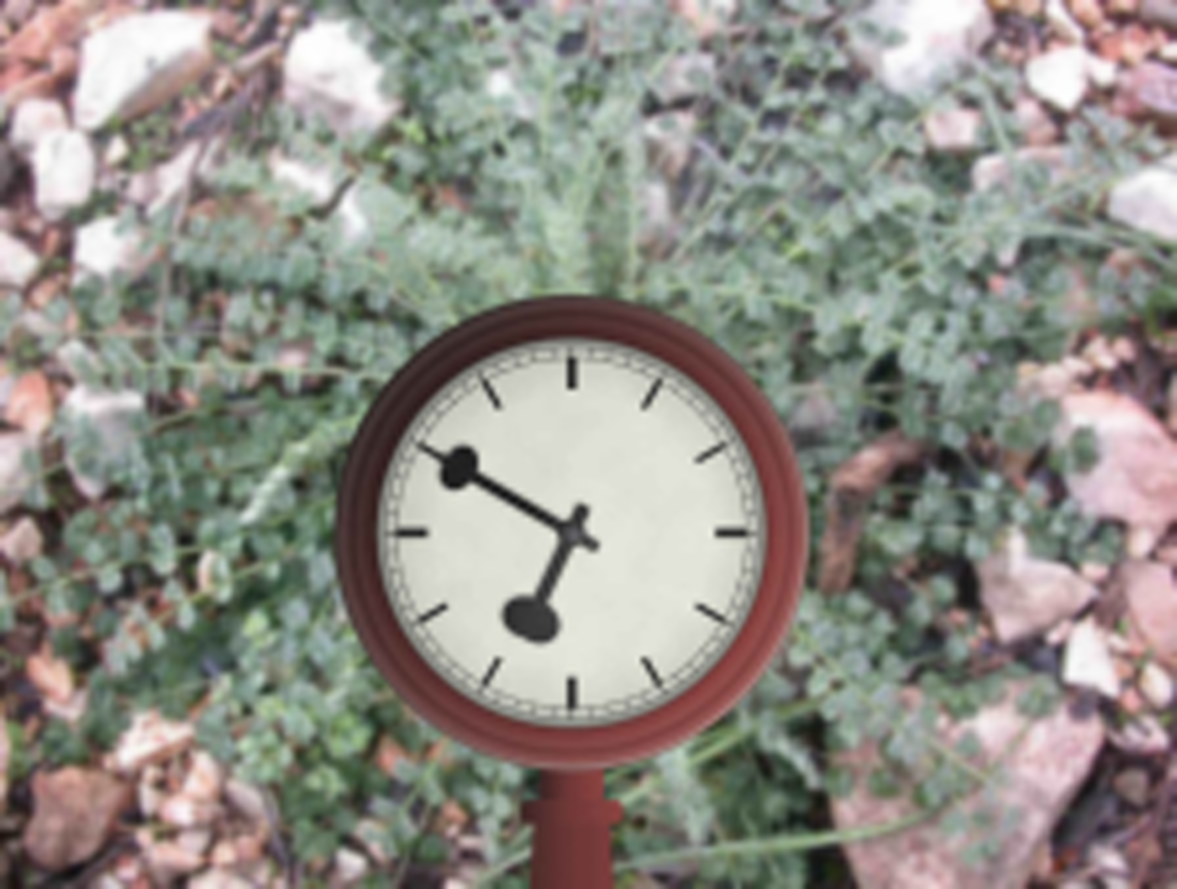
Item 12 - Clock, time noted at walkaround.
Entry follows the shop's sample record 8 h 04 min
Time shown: 6 h 50 min
